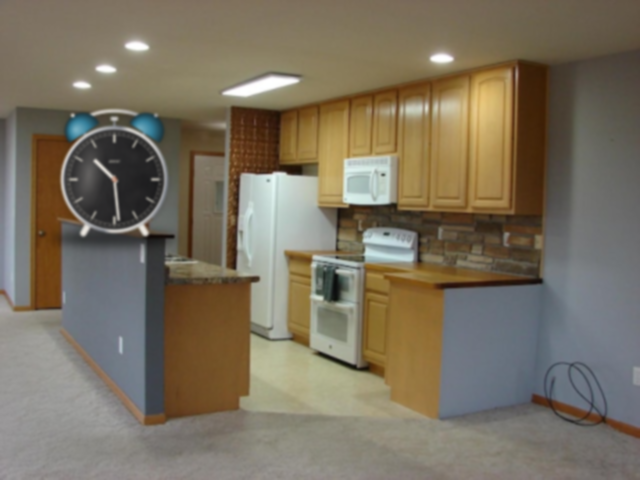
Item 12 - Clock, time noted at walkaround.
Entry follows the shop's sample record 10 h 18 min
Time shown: 10 h 29 min
